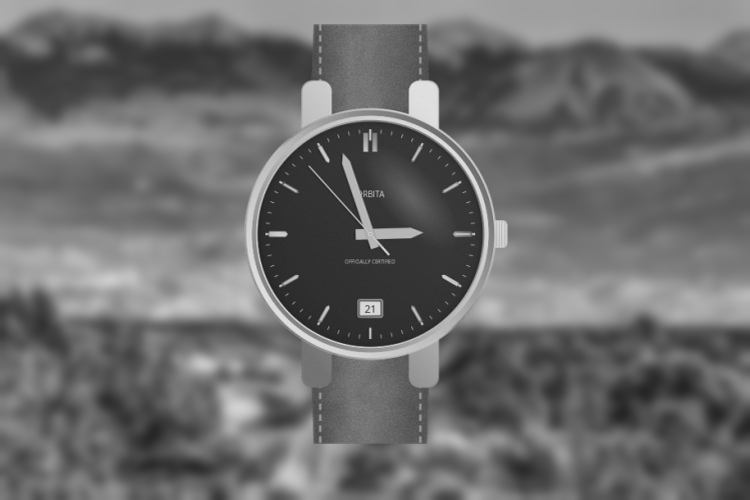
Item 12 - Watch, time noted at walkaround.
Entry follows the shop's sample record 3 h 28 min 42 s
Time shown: 2 h 56 min 53 s
